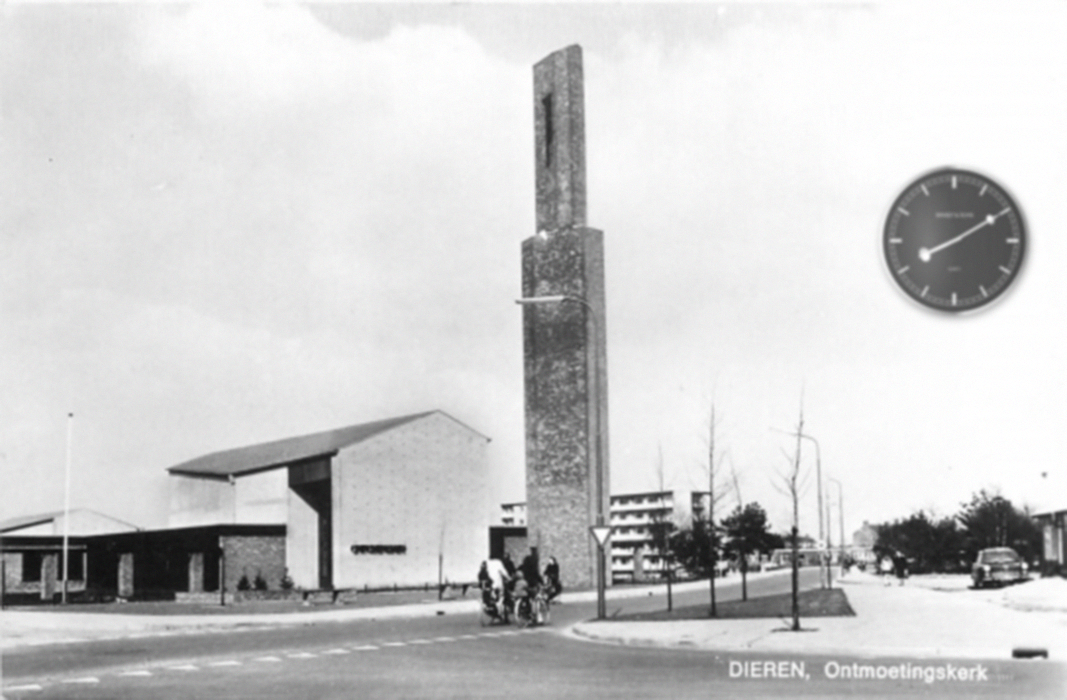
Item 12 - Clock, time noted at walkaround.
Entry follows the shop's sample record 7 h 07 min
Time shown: 8 h 10 min
